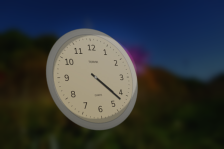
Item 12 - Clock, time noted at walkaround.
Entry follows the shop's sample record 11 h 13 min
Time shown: 4 h 22 min
